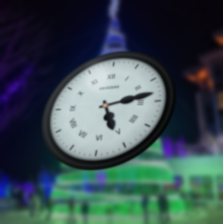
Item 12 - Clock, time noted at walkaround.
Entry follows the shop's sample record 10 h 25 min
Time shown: 5 h 13 min
